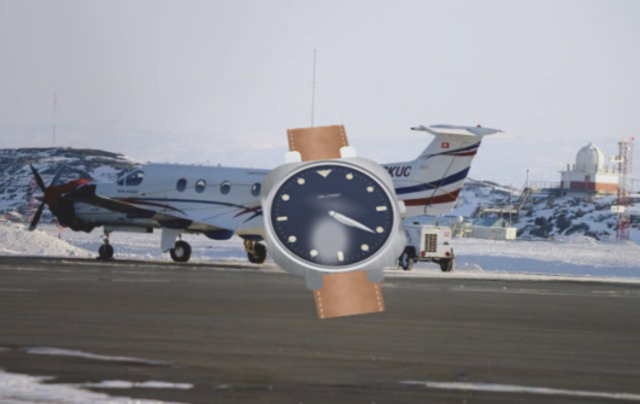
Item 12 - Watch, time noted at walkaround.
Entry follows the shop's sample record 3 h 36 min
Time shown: 4 h 21 min
